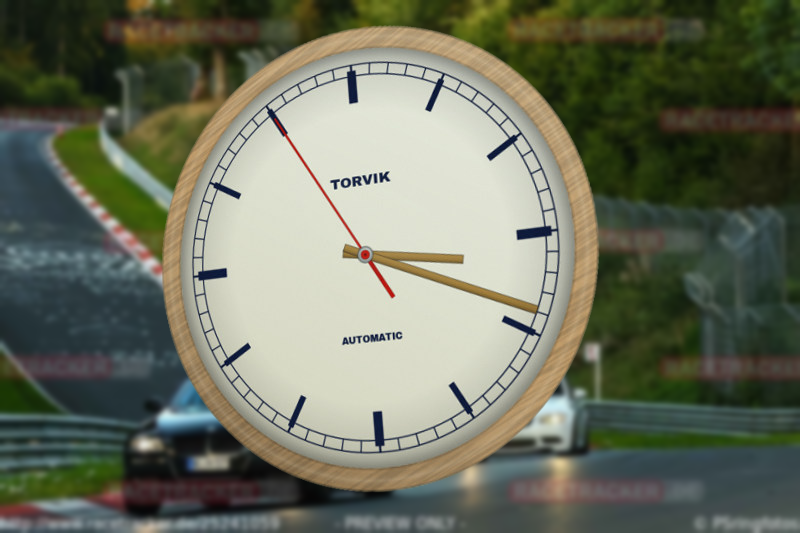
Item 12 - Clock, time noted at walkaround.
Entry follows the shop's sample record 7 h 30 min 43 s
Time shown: 3 h 18 min 55 s
